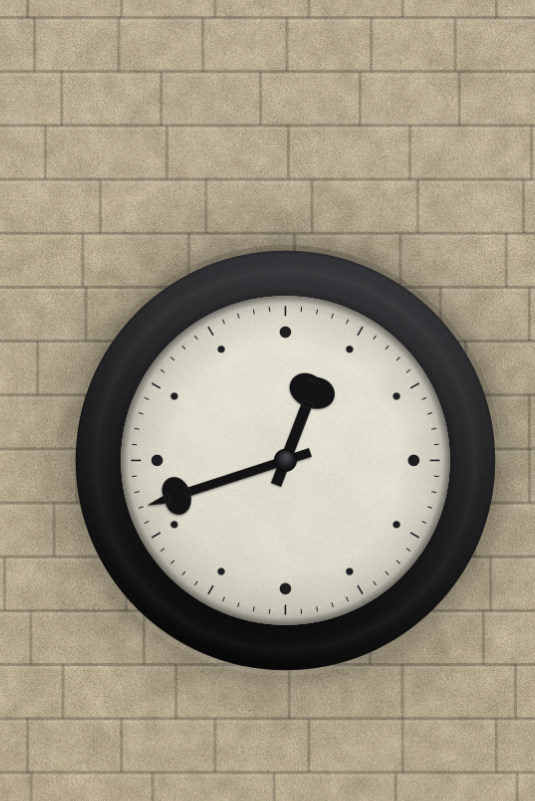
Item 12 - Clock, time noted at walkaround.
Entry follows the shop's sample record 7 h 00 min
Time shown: 12 h 42 min
